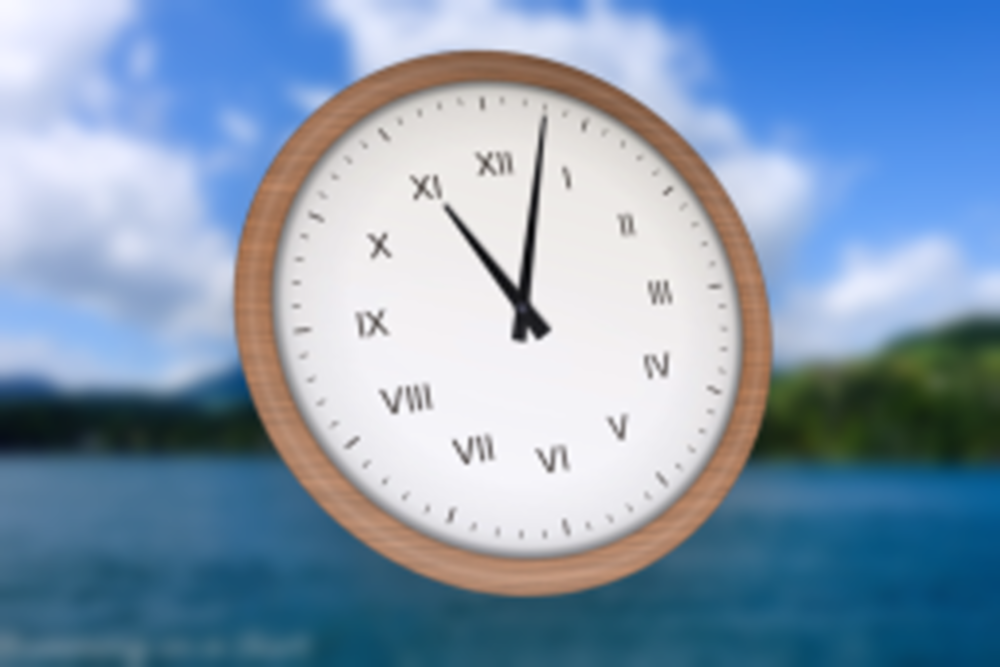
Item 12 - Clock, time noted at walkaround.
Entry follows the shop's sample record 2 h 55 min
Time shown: 11 h 03 min
